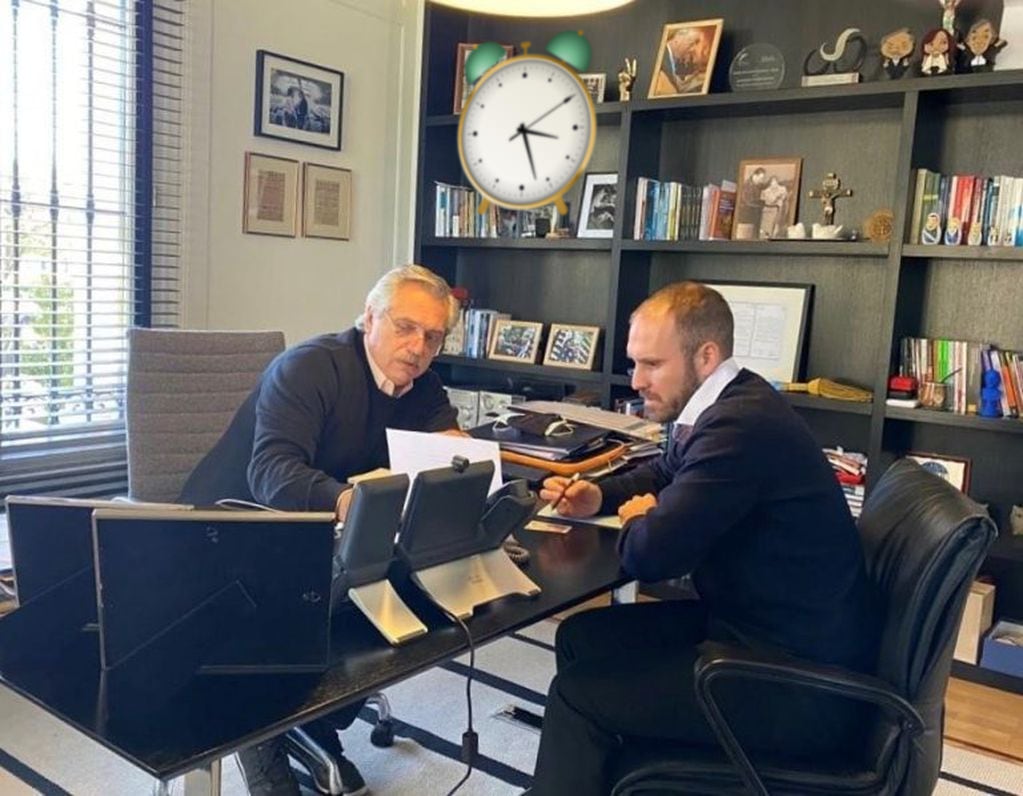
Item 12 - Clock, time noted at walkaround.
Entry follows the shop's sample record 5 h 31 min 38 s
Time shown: 3 h 27 min 10 s
